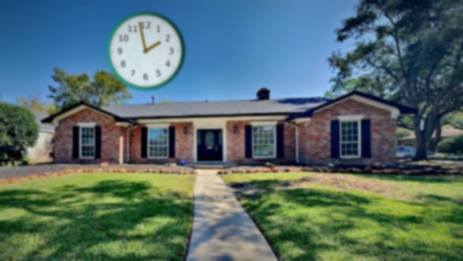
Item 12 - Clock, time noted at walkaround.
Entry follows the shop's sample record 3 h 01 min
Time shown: 1 h 58 min
